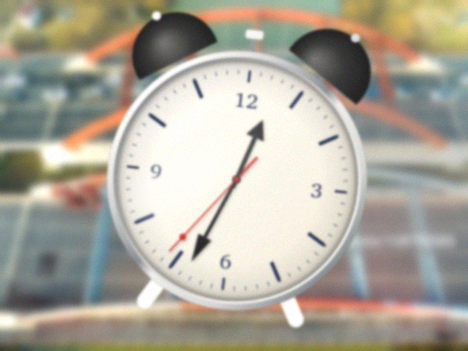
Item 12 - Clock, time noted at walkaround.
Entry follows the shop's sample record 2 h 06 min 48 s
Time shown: 12 h 33 min 36 s
